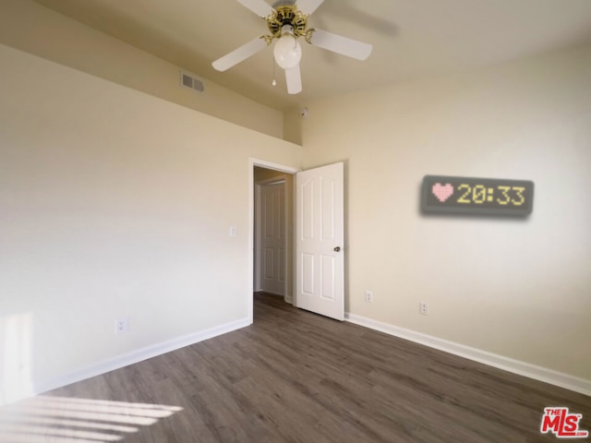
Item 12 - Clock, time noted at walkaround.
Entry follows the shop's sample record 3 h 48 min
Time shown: 20 h 33 min
